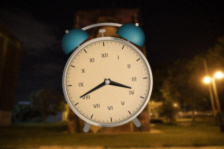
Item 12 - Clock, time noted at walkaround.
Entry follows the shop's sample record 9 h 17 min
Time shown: 3 h 41 min
